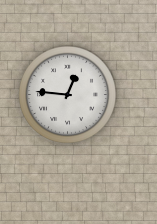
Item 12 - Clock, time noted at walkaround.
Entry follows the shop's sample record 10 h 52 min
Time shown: 12 h 46 min
